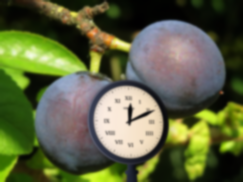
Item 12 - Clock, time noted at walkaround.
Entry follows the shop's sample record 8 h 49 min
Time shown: 12 h 11 min
